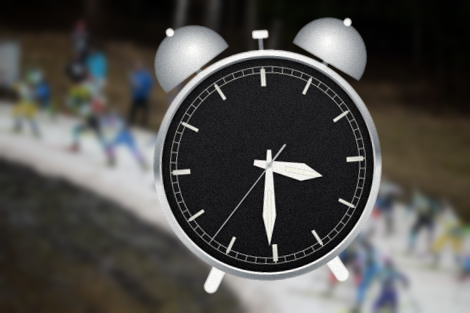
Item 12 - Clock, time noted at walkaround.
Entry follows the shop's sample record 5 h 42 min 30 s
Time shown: 3 h 30 min 37 s
